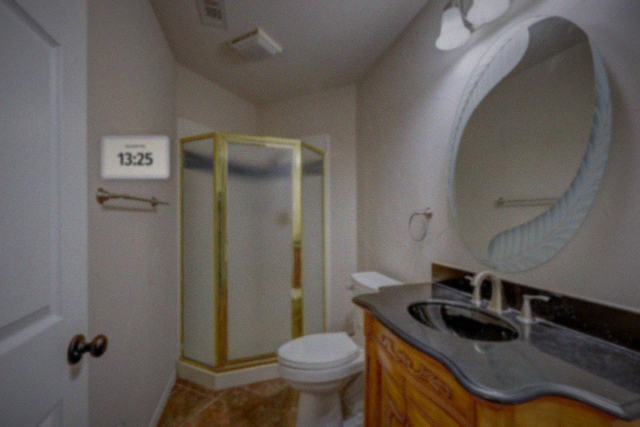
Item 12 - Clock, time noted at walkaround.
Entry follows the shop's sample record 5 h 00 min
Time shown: 13 h 25 min
